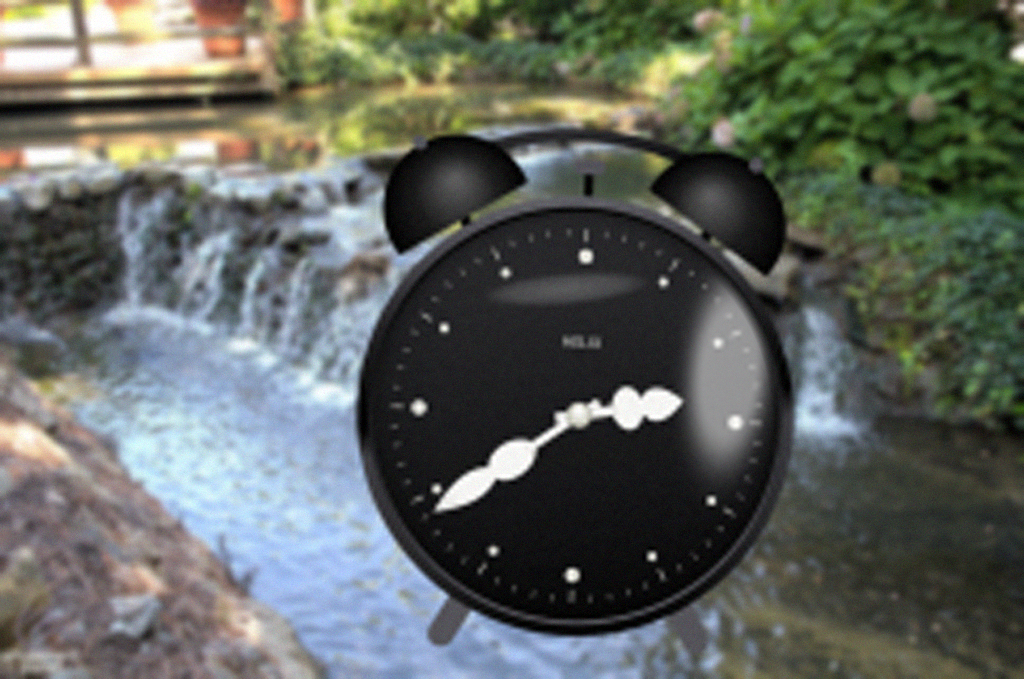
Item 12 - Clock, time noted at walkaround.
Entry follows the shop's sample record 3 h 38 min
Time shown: 2 h 39 min
